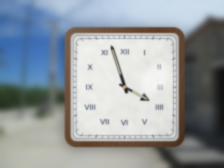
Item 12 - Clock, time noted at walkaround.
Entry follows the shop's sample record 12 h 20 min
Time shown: 3 h 57 min
